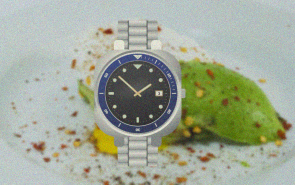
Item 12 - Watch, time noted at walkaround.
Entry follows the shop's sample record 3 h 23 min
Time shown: 1 h 52 min
